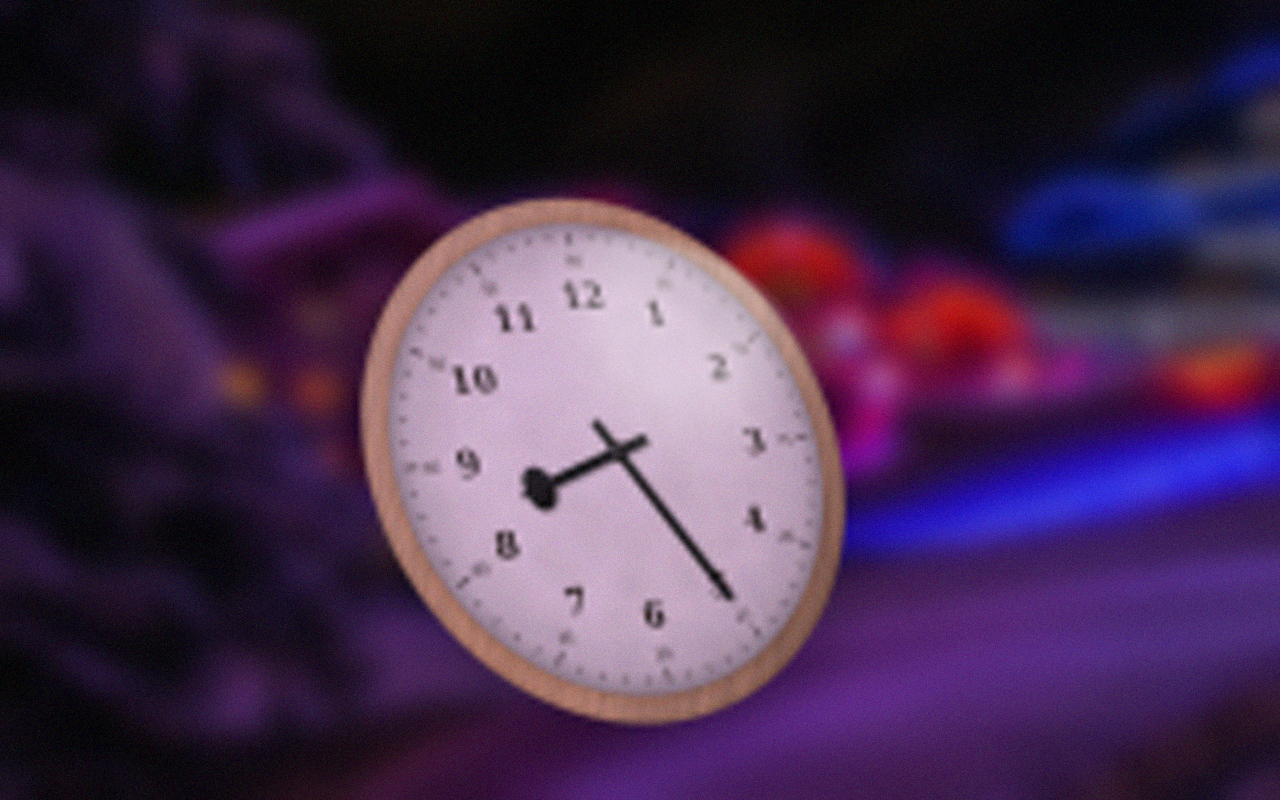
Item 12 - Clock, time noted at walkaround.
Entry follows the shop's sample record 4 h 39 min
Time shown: 8 h 25 min
